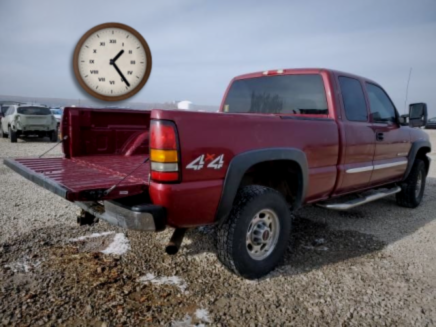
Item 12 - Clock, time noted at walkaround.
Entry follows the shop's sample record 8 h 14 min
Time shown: 1 h 24 min
